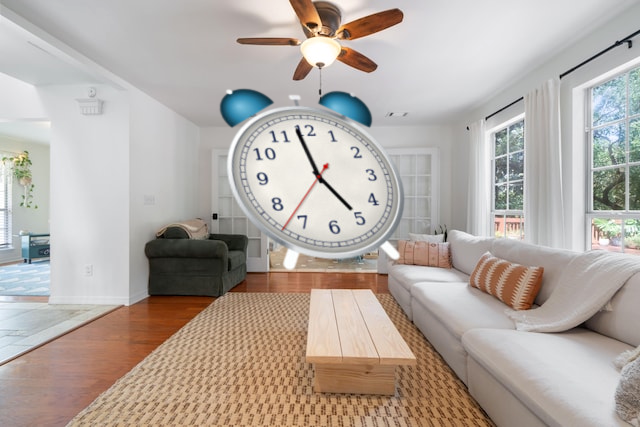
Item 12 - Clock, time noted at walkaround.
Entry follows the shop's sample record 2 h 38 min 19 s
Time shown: 4 h 58 min 37 s
